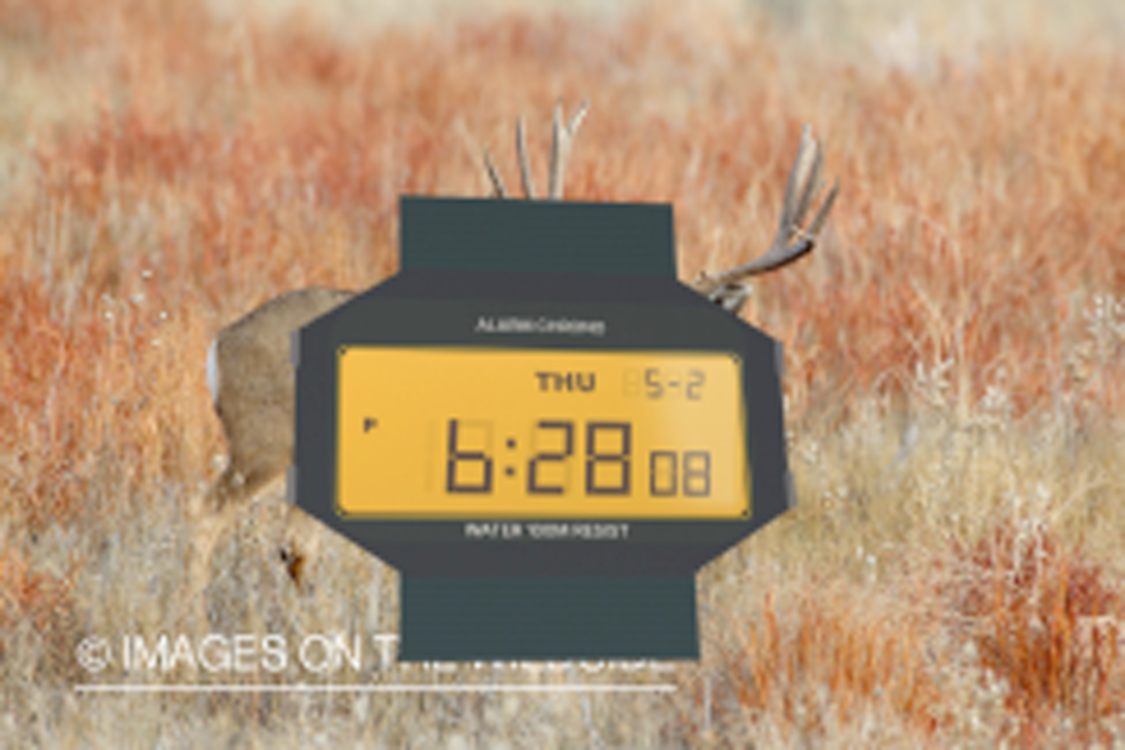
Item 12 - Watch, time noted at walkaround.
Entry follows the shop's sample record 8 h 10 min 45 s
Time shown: 6 h 28 min 08 s
